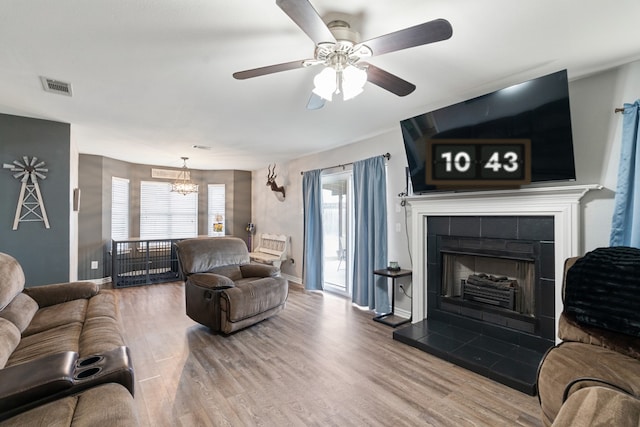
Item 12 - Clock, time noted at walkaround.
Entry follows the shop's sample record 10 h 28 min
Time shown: 10 h 43 min
